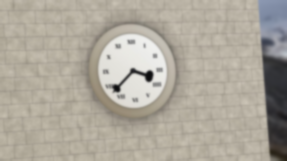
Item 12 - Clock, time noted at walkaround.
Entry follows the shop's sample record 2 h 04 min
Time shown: 3 h 38 min
